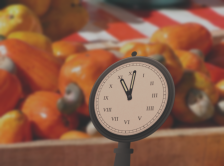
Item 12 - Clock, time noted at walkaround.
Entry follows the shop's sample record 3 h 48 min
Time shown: 11 h 01 min
